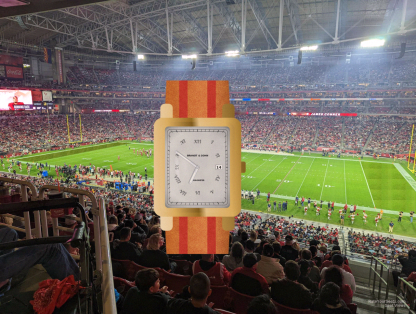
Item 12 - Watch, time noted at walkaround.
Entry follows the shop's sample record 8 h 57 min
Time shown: 6 h 51 min
